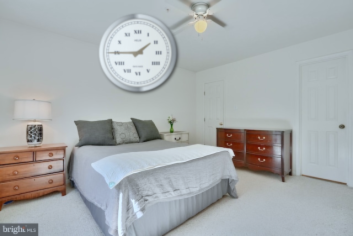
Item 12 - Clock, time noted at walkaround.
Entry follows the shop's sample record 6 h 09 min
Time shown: 1 h 45 min
